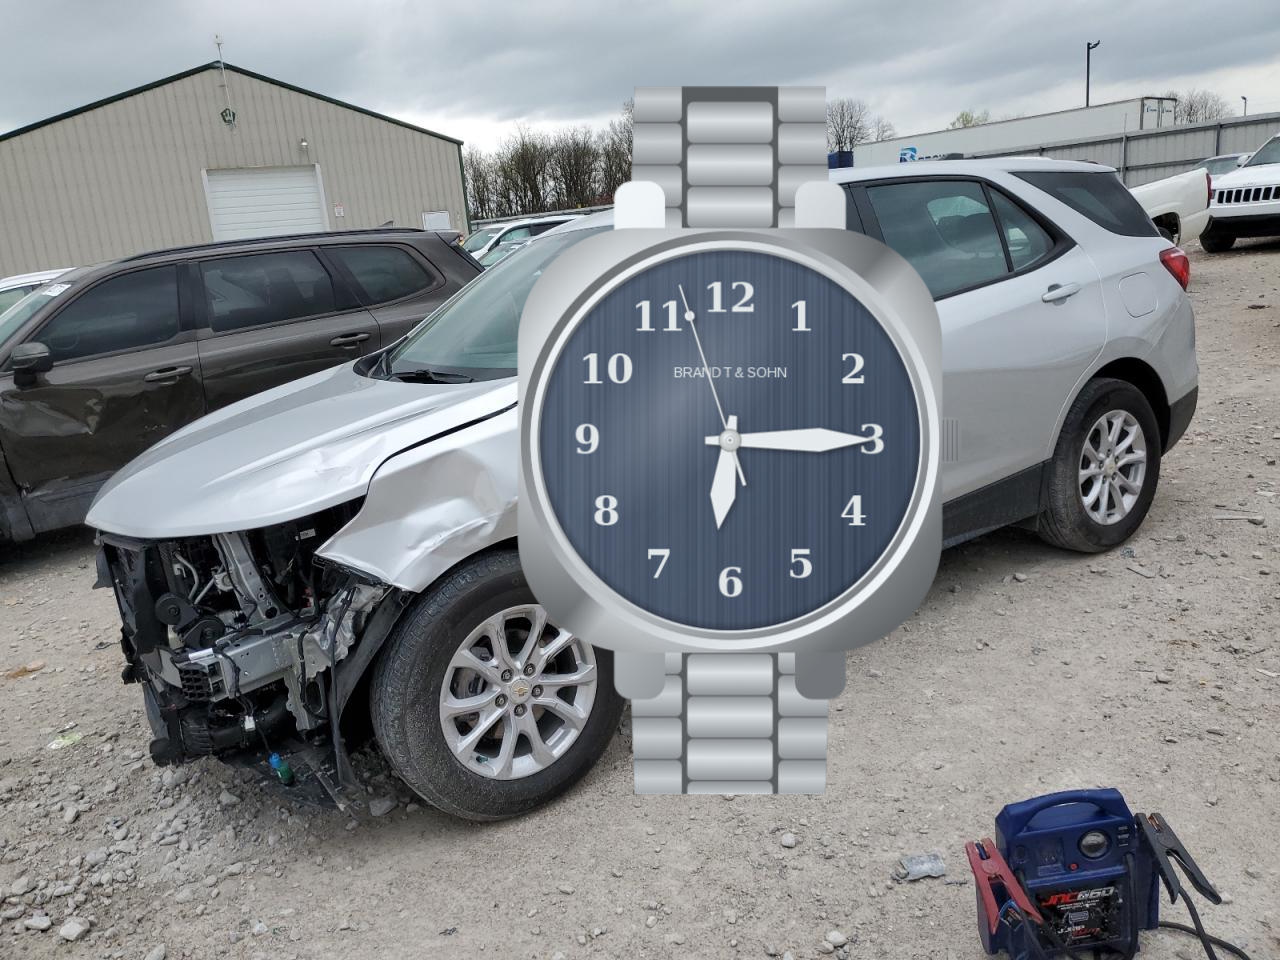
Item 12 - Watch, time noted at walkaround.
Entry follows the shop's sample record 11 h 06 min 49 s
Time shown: 6 h 14 min 57 s
